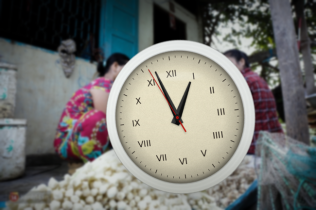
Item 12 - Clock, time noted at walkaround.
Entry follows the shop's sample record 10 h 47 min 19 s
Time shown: 12 h 56 min 56 s
